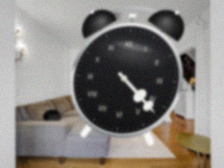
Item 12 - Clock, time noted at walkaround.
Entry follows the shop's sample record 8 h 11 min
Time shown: 4 h 22 min
